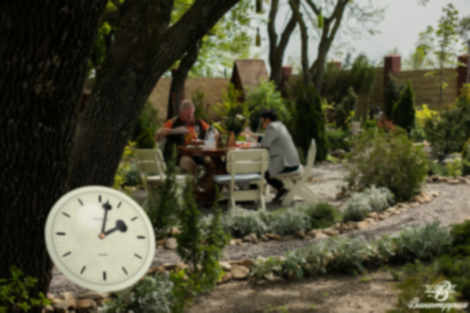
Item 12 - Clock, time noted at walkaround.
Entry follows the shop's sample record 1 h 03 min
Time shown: 2 h 02 min
